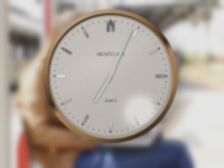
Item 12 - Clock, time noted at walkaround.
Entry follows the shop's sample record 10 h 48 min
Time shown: 7 h 04 min
